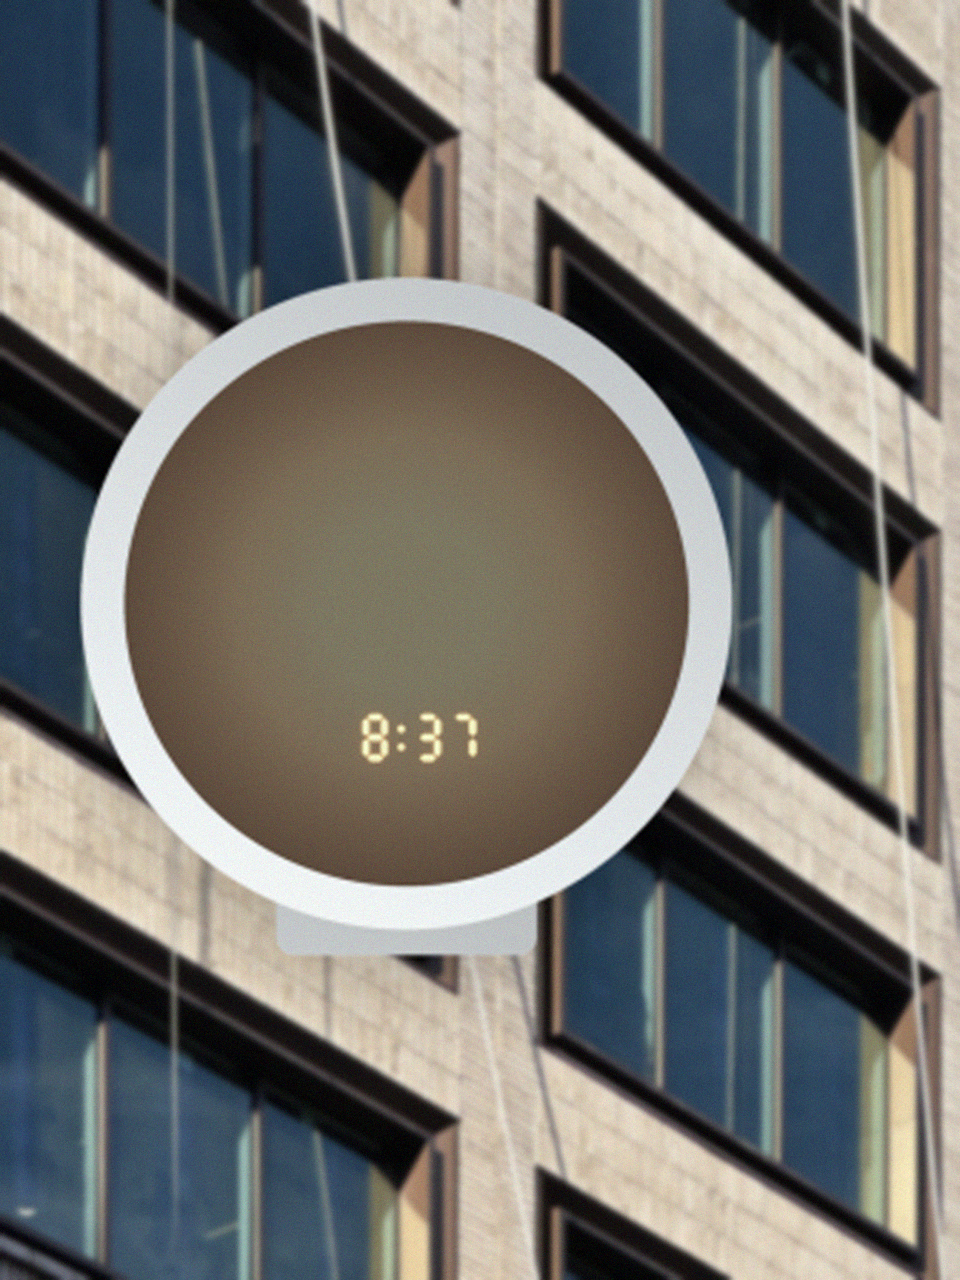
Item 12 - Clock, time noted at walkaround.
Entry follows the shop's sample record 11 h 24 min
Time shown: 8 h 37 min
